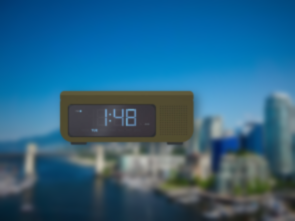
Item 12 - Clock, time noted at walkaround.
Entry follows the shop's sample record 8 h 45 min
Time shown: 1 h 48 min
